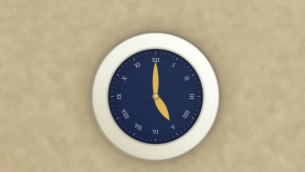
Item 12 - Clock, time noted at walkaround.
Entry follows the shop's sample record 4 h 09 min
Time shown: 5 h 00 min
